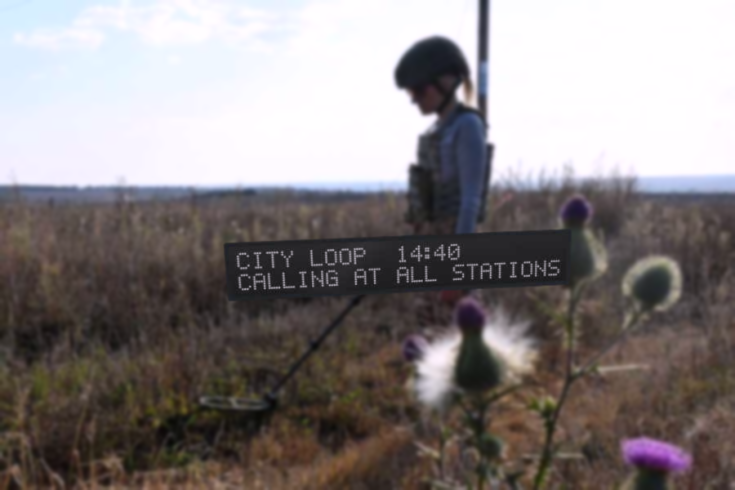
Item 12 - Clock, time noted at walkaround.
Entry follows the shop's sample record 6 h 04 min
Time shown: 14 h 40 min
